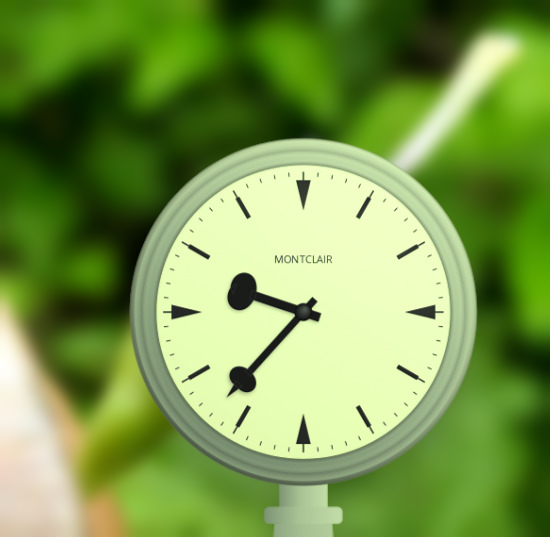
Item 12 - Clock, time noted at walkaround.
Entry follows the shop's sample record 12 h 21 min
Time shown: 9 h 37 min
